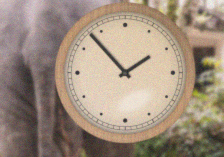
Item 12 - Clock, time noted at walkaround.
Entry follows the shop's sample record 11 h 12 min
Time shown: 1 h 53 min
